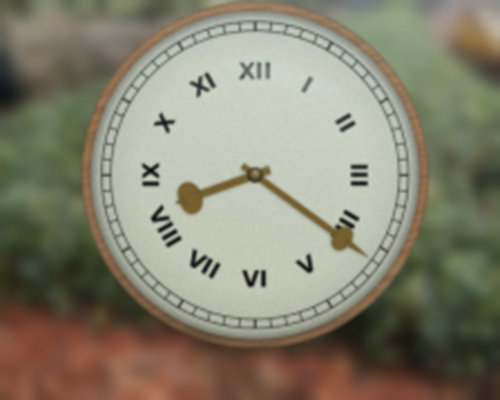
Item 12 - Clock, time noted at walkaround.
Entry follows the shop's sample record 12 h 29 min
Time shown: 8 h 21 min
